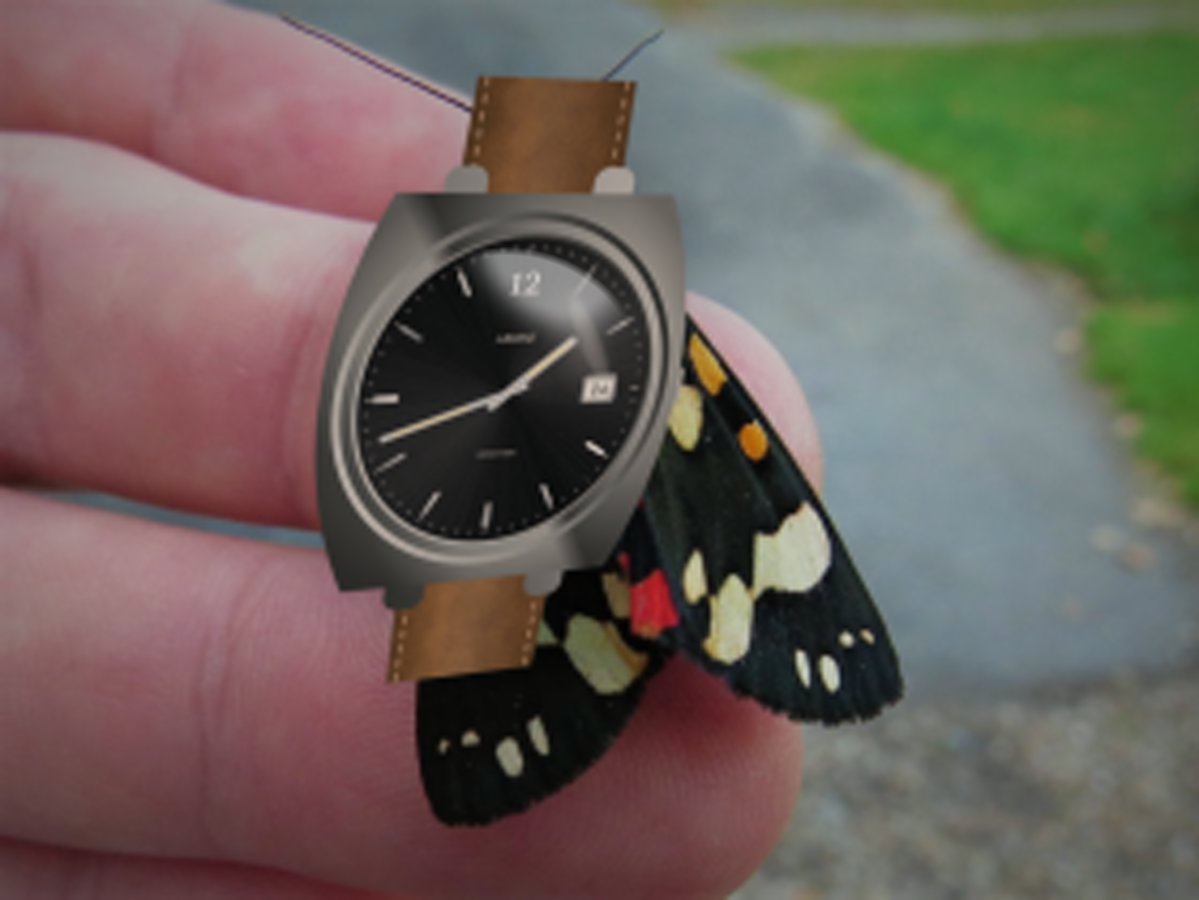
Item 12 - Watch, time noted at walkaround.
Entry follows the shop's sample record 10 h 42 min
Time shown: 1 h 42 min
